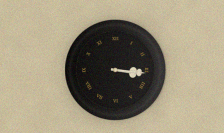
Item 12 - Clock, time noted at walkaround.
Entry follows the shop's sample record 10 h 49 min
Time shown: 3 h 16 min
